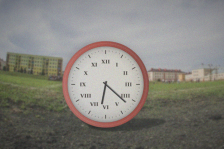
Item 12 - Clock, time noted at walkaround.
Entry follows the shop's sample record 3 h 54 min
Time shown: 6 h 22 min
